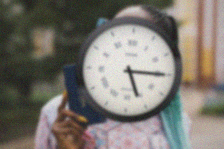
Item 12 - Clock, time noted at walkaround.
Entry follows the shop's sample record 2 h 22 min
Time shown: 5 h 15 min
